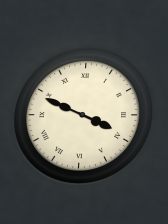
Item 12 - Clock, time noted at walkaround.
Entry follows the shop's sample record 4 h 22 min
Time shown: 3 h 49 min
